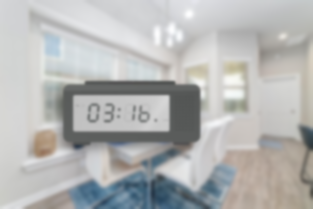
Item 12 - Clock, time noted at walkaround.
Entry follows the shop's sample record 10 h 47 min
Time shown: 3 h 16 min
